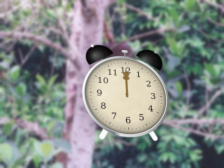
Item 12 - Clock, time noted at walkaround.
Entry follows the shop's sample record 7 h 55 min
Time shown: 12 h 00 min
